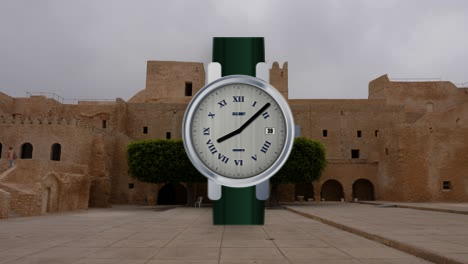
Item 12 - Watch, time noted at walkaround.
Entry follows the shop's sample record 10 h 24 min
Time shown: 8 h 08 min
